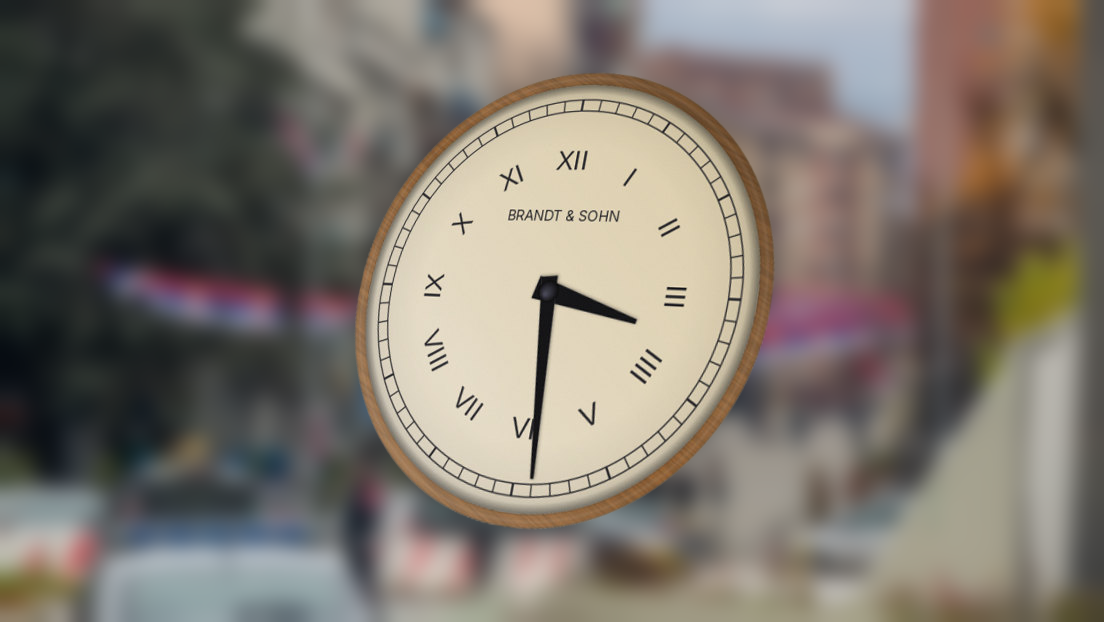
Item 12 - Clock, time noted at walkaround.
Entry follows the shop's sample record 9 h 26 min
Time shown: 3 h 29 min
